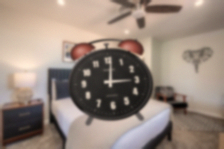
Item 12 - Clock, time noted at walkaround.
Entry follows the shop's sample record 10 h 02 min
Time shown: 3 h 01 min
